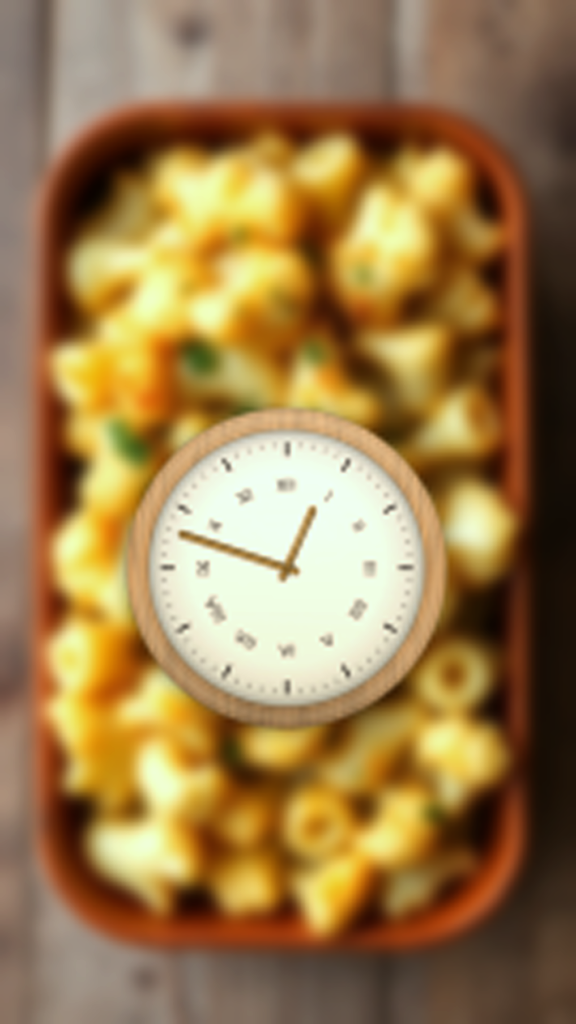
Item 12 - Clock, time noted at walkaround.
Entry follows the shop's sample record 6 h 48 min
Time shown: 12 h 48 min
